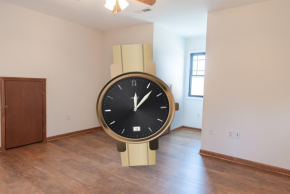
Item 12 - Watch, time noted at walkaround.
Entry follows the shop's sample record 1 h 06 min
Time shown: 12 h 07 min
